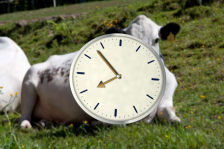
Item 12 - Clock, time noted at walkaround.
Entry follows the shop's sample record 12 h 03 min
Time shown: 7 h 53 min
